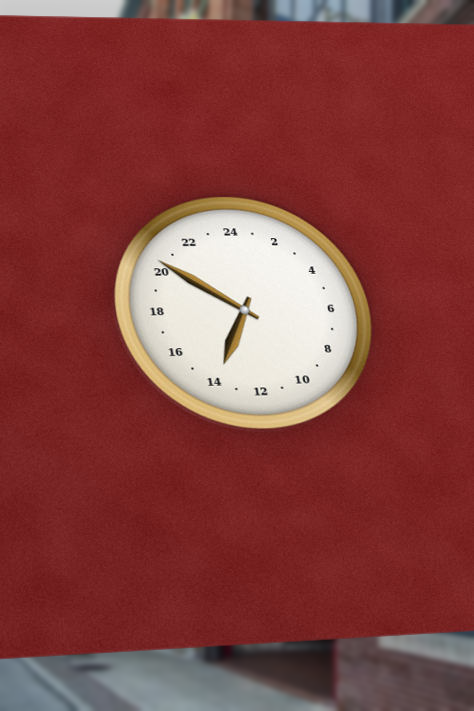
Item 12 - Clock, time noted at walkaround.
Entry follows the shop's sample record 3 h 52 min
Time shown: 13 h 51 min
